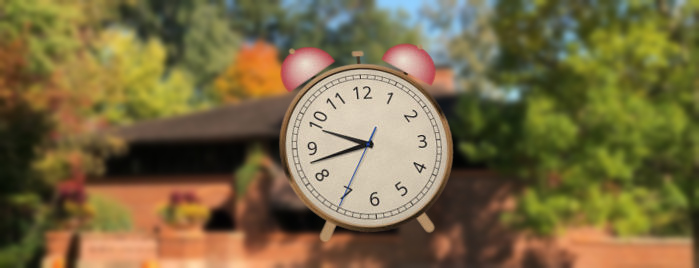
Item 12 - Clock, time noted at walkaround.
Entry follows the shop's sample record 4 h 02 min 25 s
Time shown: 9 h 42 min 35 s
